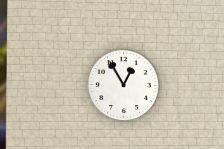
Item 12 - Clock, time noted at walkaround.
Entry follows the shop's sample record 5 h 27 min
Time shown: 12 h 55 min
